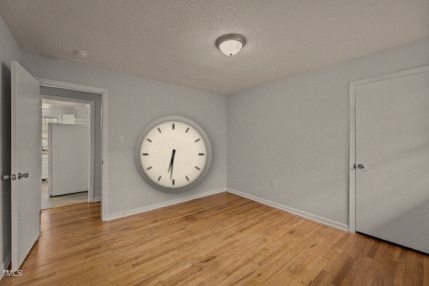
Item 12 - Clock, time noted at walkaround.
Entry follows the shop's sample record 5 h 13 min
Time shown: 6 h 31 min
